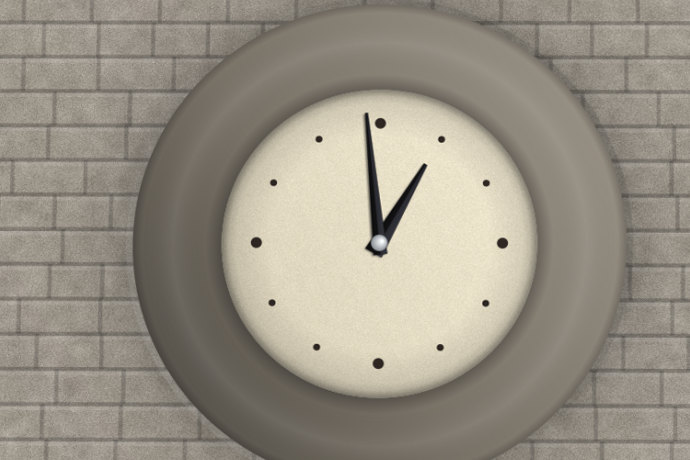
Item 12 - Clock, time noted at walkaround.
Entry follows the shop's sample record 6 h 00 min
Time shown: 12 h 59 min
